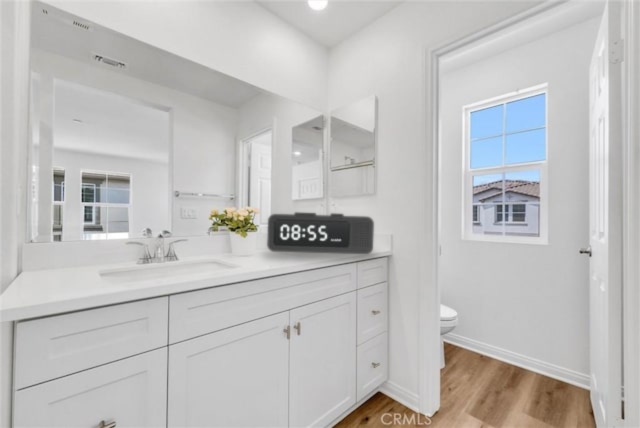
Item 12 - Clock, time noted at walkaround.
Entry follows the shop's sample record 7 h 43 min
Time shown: 8 h 55 min
